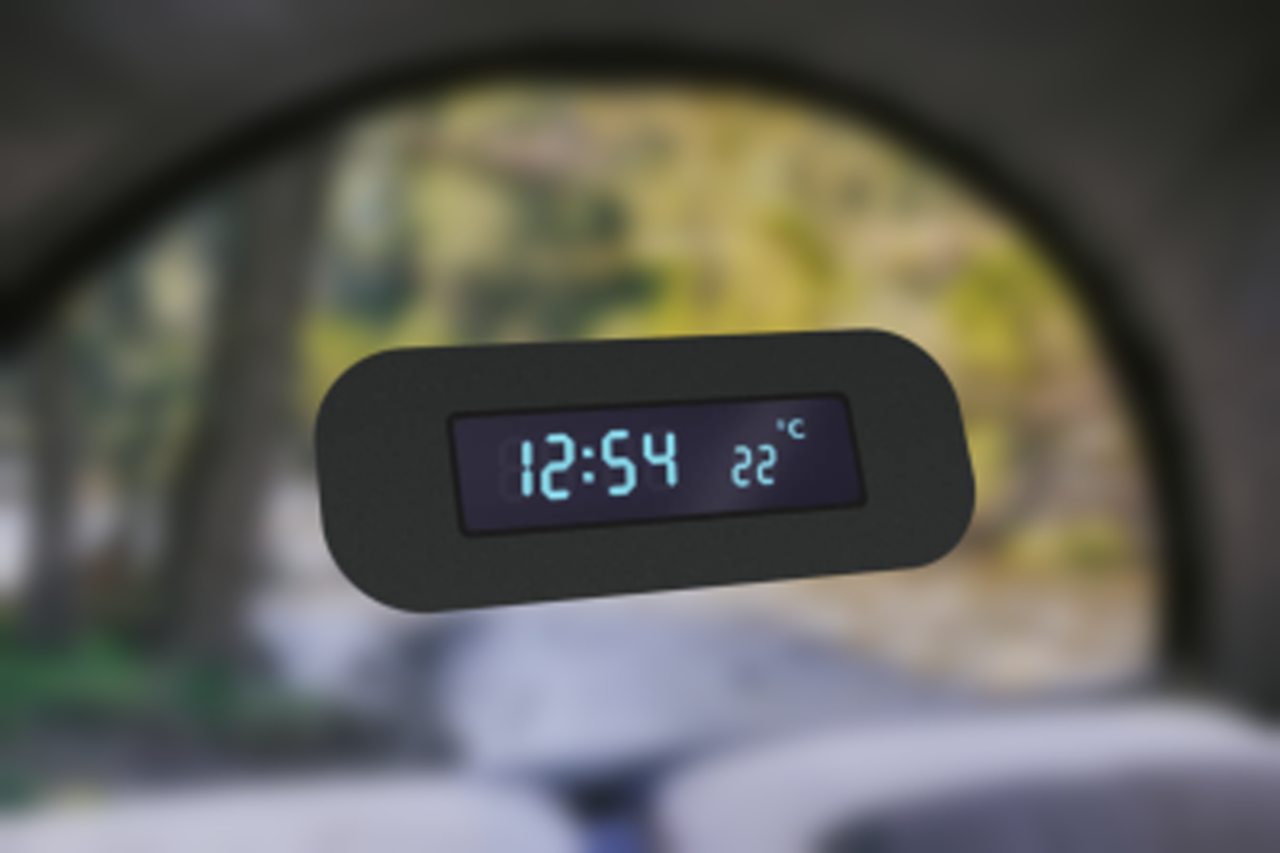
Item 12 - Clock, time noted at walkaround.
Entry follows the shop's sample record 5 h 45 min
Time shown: 12 h 54 min
